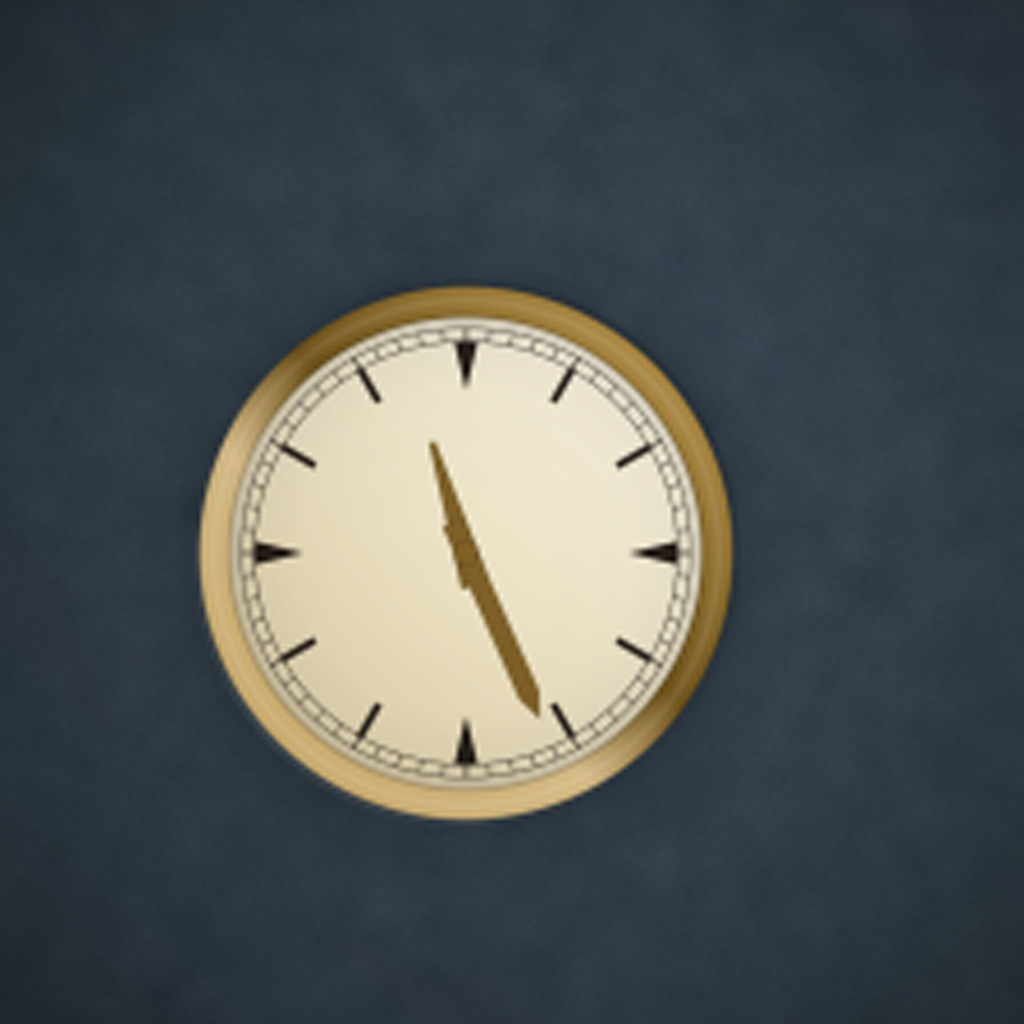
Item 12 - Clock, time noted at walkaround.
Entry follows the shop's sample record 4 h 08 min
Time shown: 11 h 26 min
